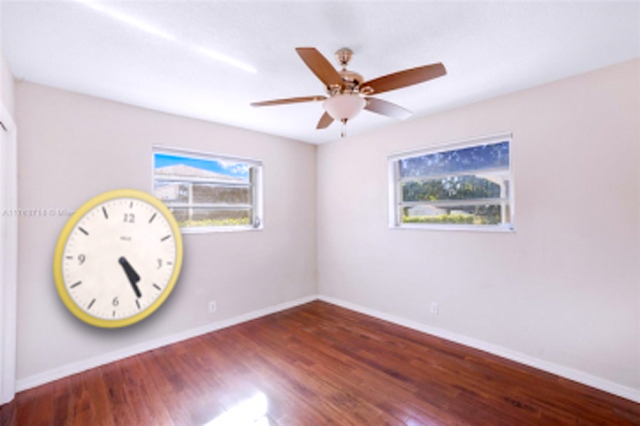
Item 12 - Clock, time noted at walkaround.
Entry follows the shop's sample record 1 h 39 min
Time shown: 4 h 24 min
